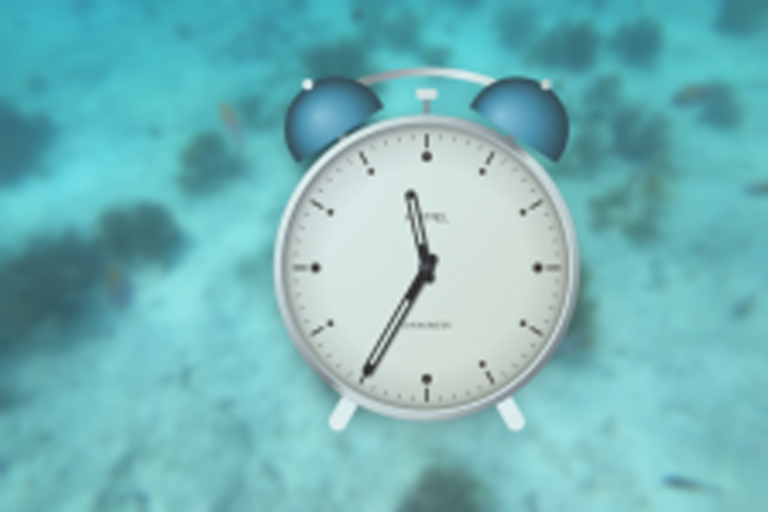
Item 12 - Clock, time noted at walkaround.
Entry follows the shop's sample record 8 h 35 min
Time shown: 11 h 35 min
